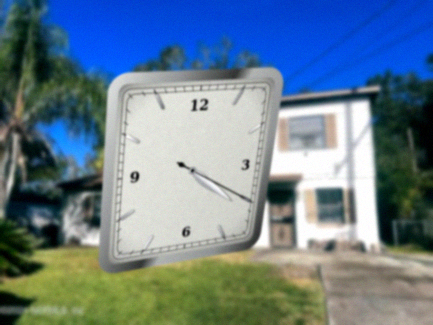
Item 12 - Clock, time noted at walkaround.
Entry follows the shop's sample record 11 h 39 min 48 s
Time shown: 4 h 21 min 20 s
